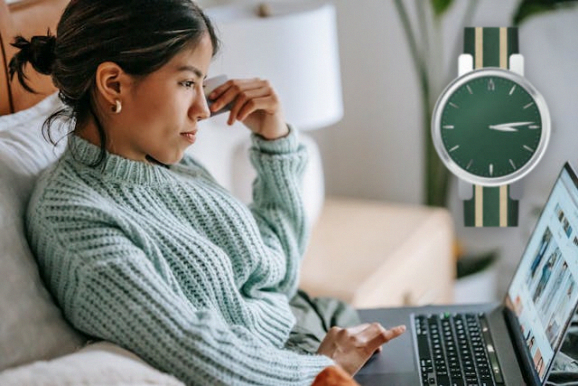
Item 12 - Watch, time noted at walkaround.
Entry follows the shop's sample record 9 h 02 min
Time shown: 3 h 14 min
